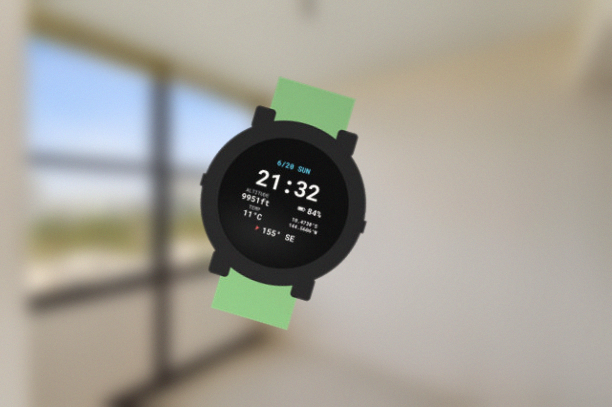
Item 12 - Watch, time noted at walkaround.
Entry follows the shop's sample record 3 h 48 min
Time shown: 21 h 32 min
